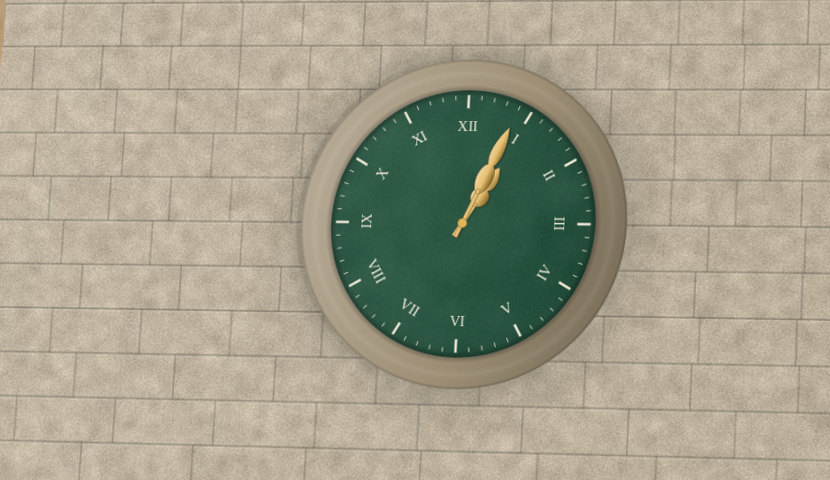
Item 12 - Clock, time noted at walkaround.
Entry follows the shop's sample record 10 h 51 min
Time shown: 1 h 04 min
